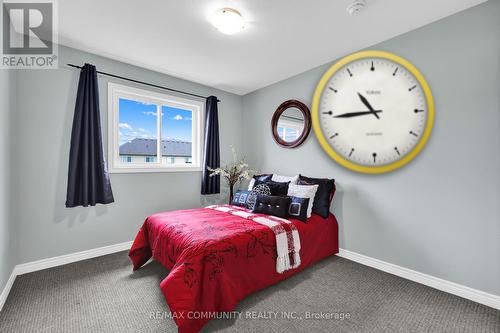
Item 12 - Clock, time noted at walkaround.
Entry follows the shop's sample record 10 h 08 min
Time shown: 10 h 44 min
